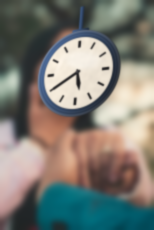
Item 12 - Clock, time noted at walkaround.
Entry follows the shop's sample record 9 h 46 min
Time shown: 5 h 40 min
